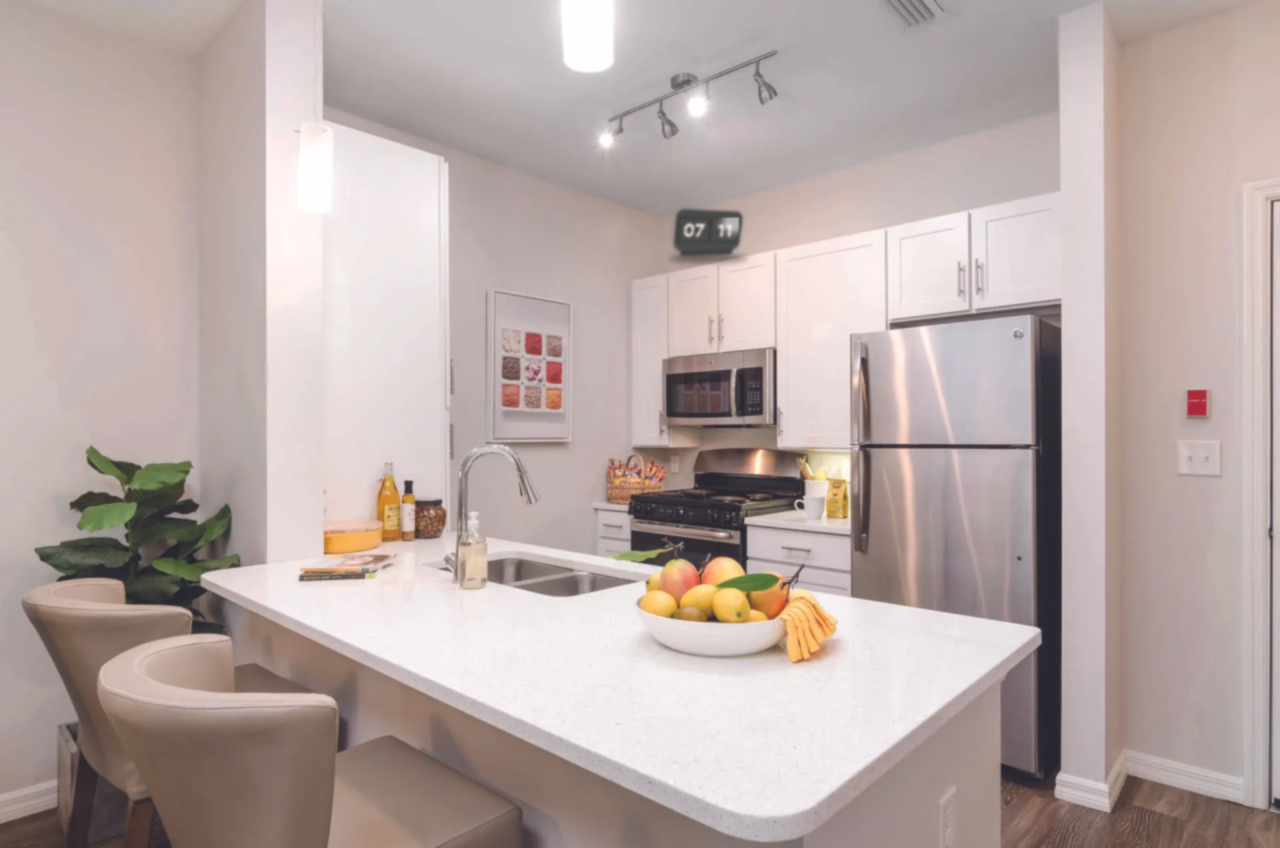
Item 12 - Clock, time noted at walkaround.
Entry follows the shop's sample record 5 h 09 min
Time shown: 7 h 11 min
